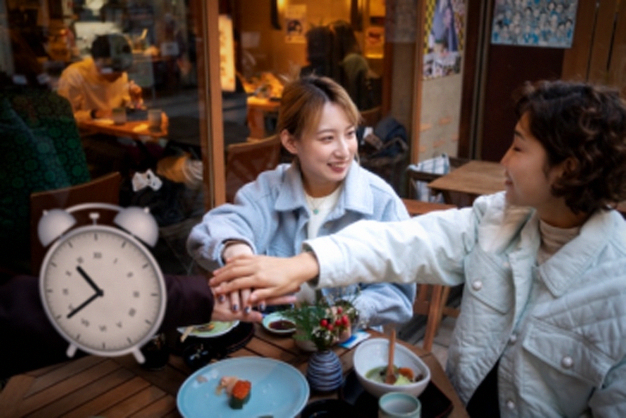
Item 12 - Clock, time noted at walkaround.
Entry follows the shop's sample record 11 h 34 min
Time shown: 10 h 39 min
